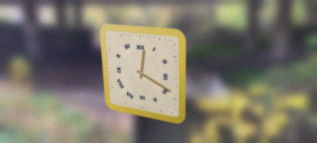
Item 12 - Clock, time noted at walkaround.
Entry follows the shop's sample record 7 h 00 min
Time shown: 12 h 19 min
